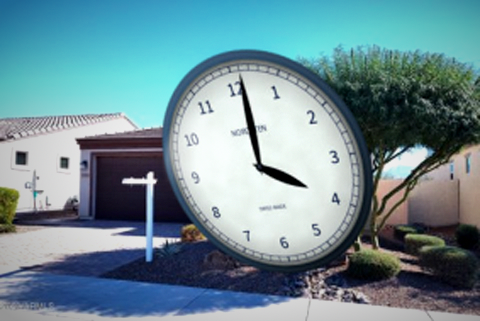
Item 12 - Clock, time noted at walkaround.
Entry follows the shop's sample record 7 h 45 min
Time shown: 4 h 01 min
